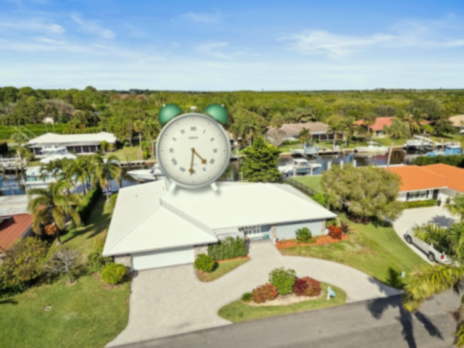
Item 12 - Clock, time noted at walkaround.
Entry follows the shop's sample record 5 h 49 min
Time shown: 4 h 31 min
